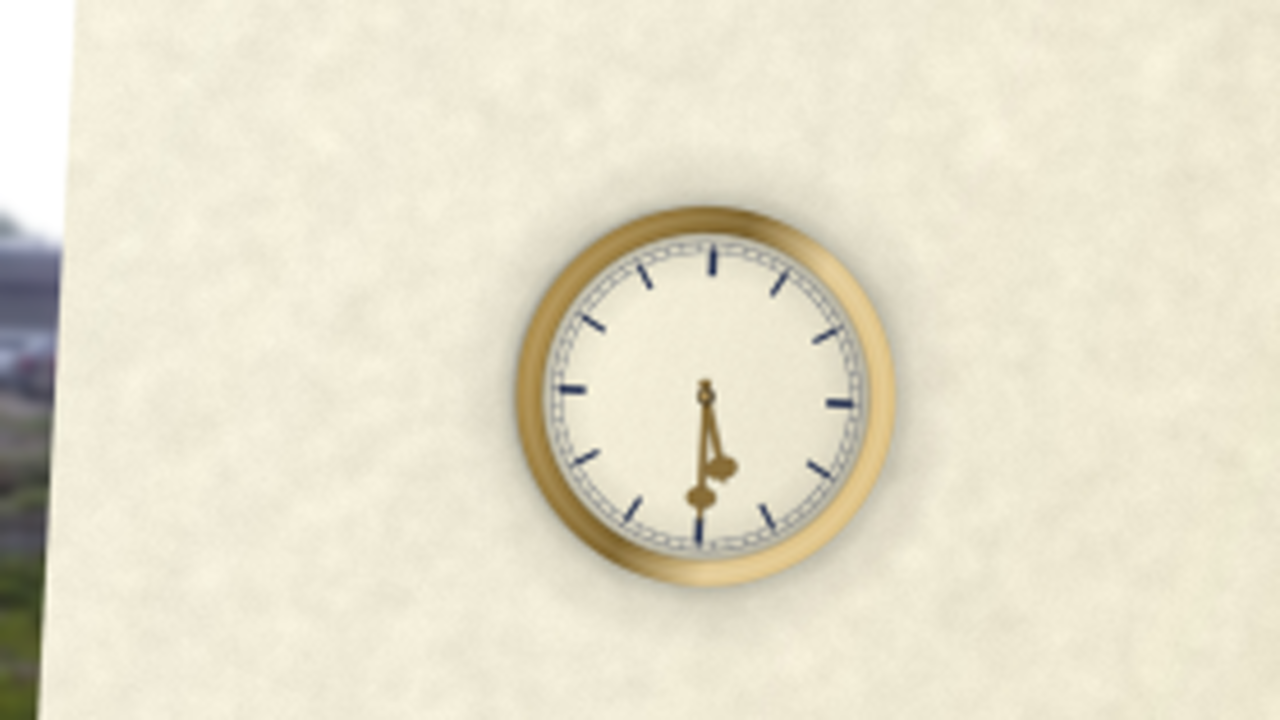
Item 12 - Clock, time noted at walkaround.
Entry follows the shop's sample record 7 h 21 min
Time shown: 5 h 30 min
